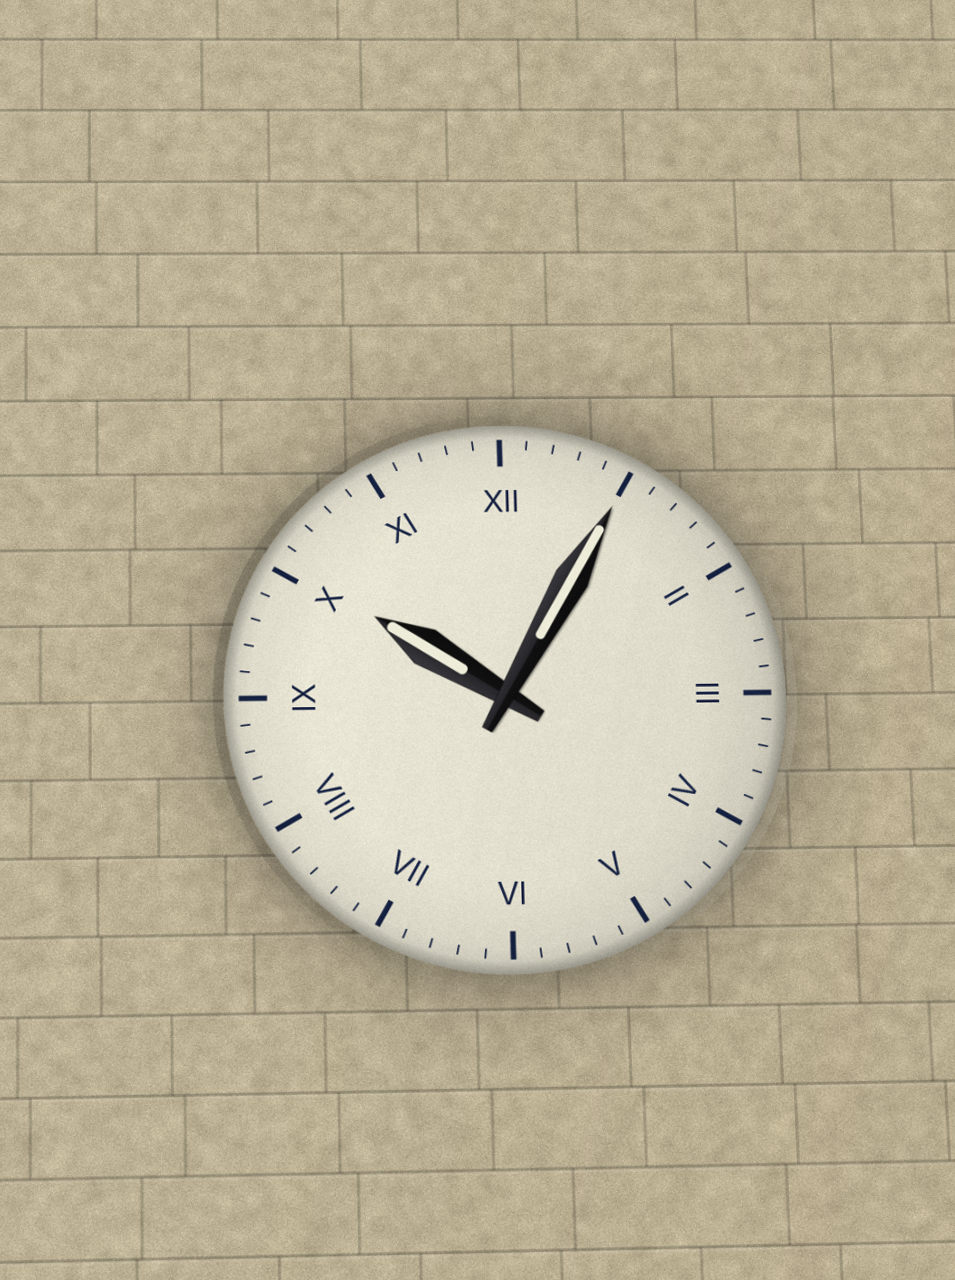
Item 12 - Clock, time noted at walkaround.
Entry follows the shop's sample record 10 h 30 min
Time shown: 10 h 05 min
